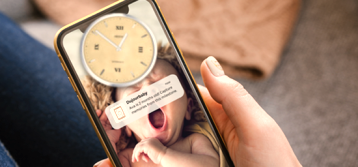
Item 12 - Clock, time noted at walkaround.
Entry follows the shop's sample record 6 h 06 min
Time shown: 12 h 51 min
